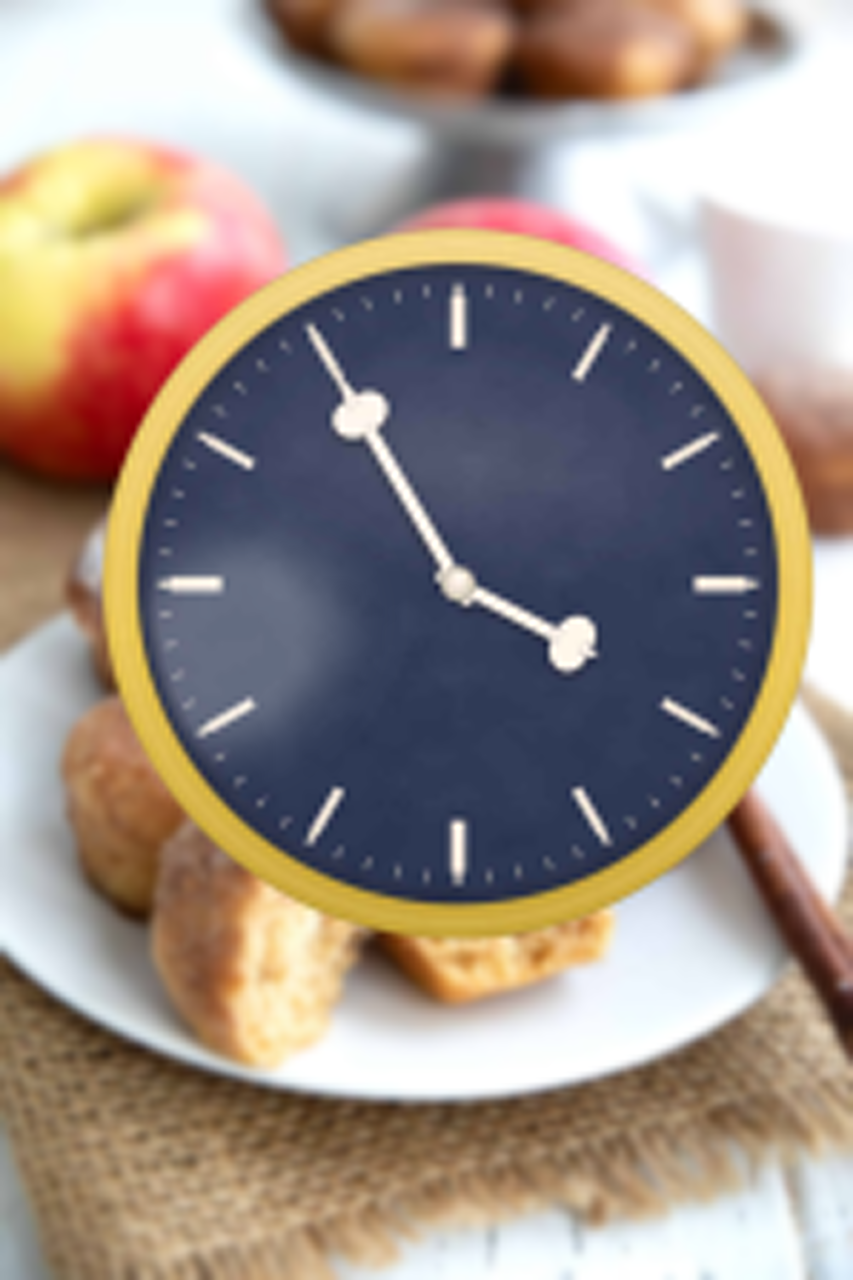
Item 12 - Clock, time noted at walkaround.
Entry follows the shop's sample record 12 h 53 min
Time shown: 3 h 55 min
